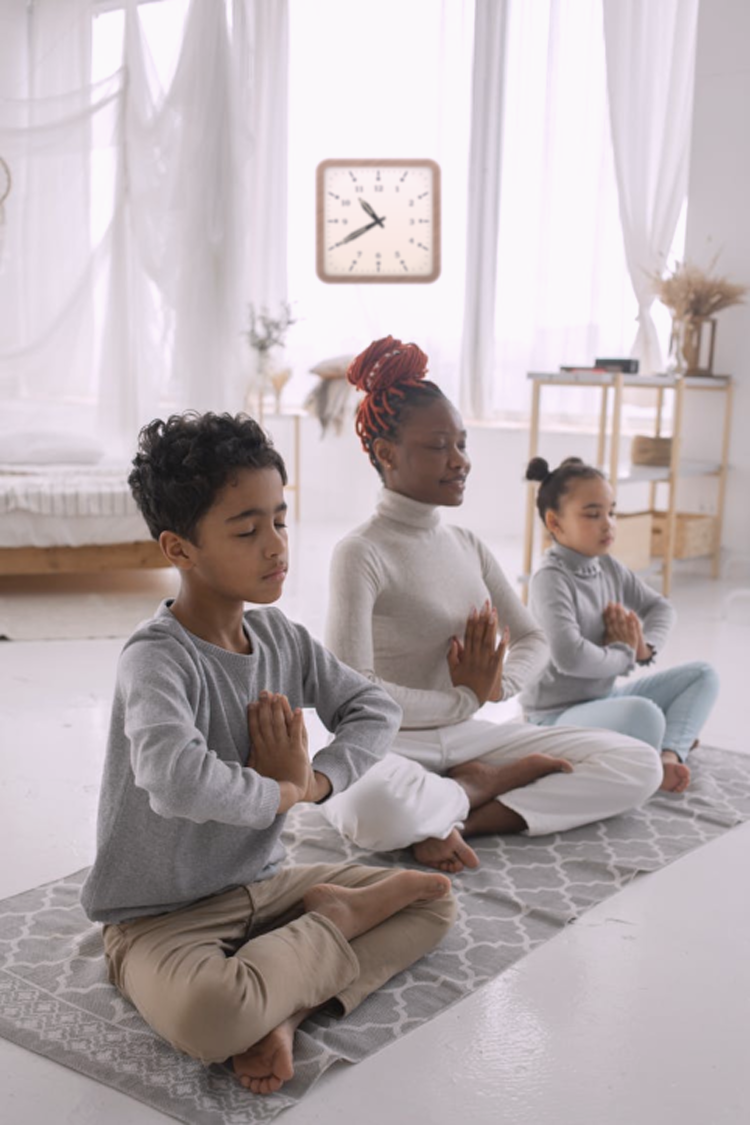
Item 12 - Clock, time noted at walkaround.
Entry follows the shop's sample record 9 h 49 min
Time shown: 10 h 40 min
